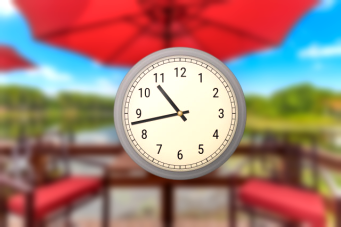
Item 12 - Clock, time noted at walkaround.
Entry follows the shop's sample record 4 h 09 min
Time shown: 10 h 43 min
